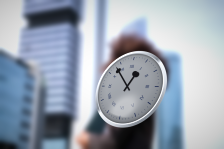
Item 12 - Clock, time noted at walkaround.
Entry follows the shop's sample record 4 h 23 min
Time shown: 12 h 53 min
